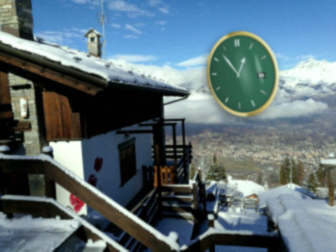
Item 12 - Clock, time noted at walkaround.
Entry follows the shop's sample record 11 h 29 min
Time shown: 12 h 53 min
